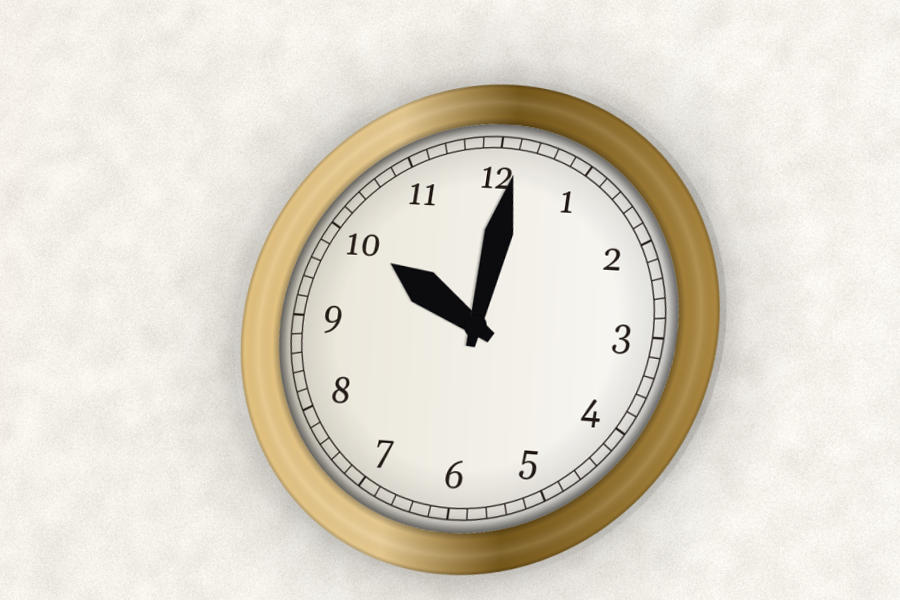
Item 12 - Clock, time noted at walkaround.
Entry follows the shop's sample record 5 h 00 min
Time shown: 10 h 01 min
